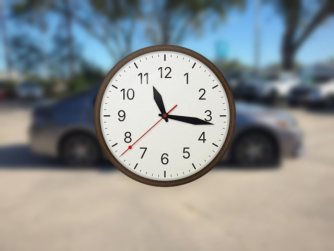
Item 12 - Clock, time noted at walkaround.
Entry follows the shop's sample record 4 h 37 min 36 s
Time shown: 11 h 16 min 38 s
